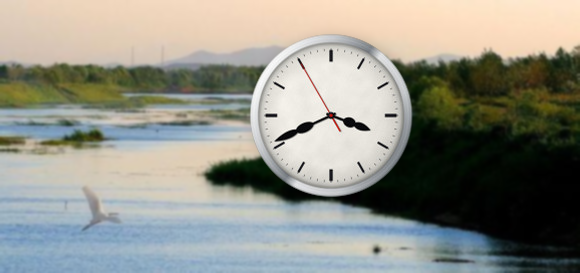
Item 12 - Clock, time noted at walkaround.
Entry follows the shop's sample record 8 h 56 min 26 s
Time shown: 3 h 40 min 55 s
